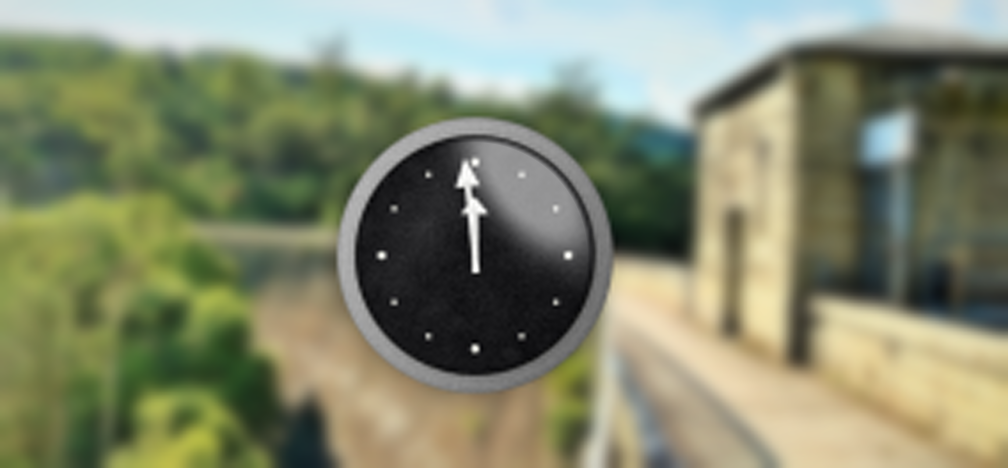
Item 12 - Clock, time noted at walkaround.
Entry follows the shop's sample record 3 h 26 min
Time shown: 11 h 59 min
